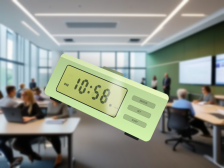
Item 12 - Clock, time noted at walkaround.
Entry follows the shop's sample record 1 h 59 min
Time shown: 10 h 58 min
